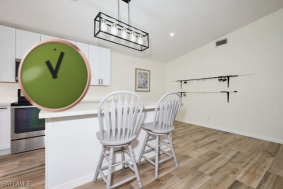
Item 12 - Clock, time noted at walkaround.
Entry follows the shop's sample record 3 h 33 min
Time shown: 11 h 03 min
